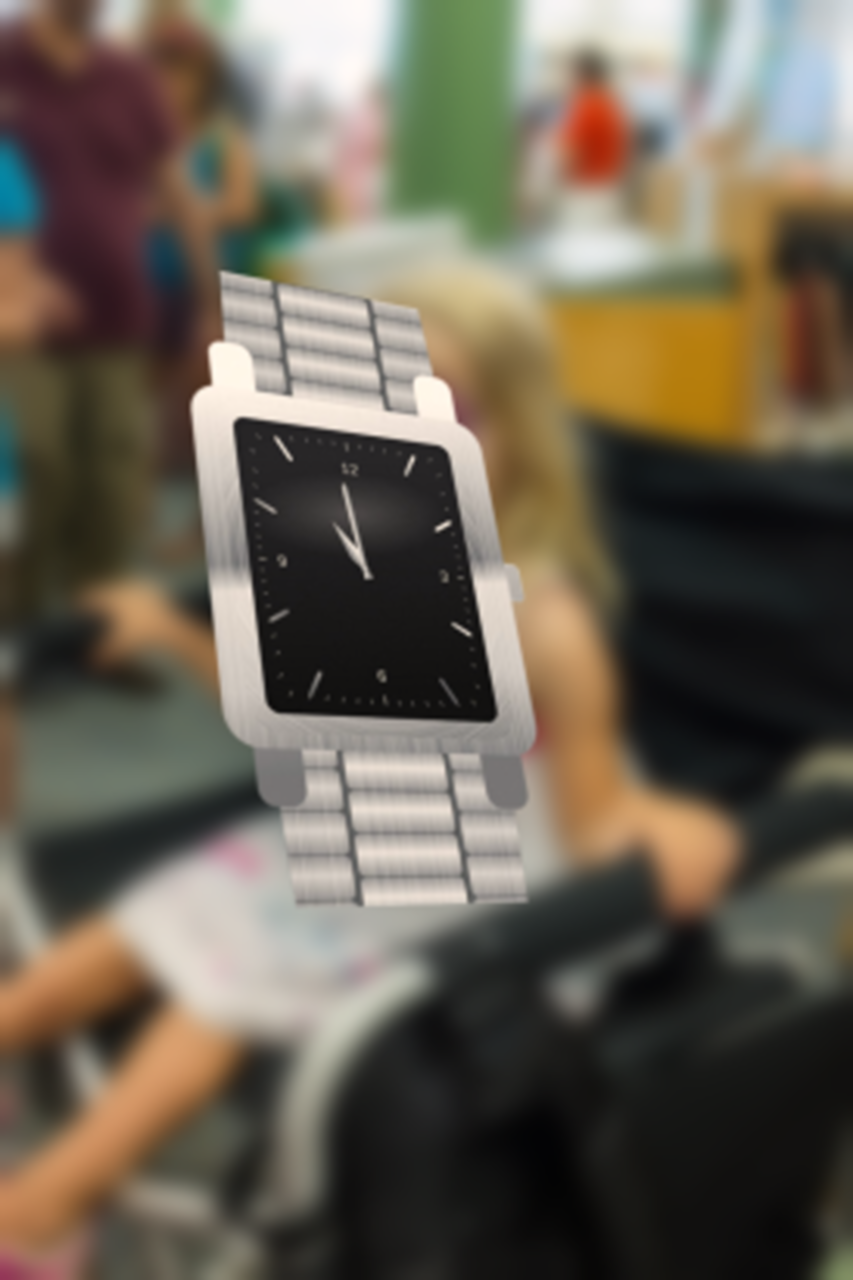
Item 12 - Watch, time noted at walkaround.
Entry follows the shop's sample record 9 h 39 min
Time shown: 10 h 59 min
